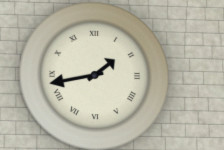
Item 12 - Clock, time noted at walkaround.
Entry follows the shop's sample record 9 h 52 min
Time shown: 1 h 43 min
